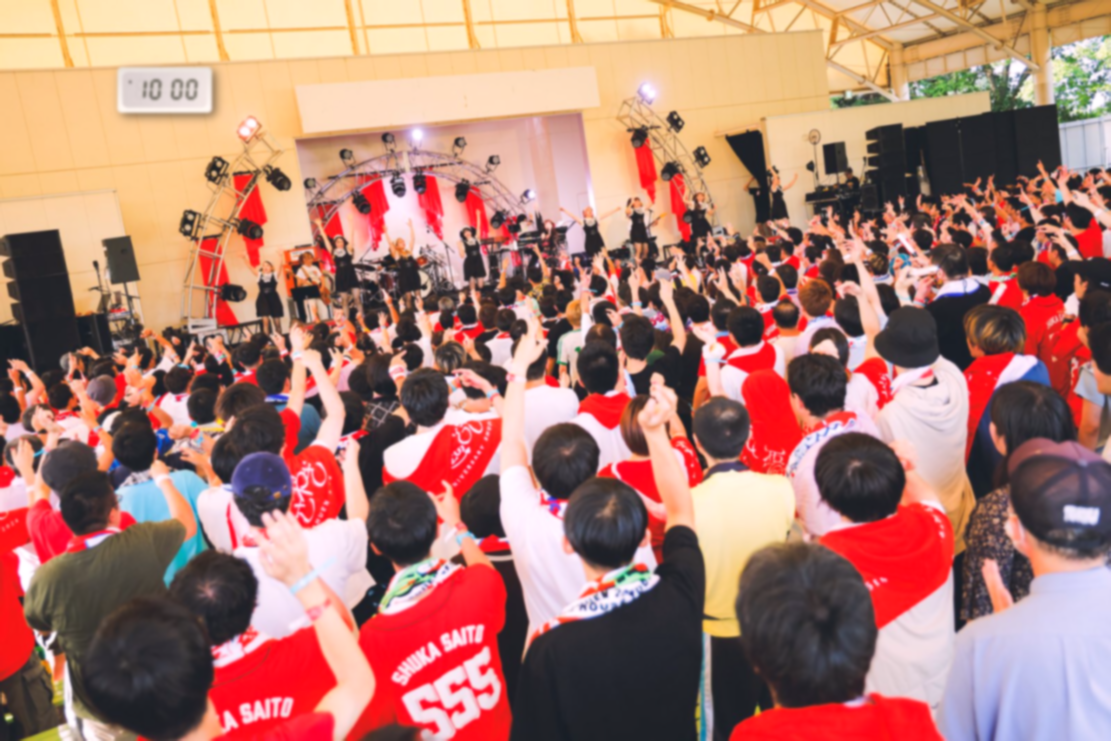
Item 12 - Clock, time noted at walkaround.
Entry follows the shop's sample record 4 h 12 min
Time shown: 10 h 00 min
